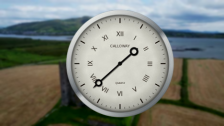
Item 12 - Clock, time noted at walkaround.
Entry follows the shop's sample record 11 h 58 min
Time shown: 1 h 38 min
